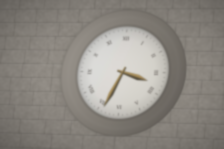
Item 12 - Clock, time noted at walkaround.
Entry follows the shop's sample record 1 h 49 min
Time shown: 3 h 34 min
